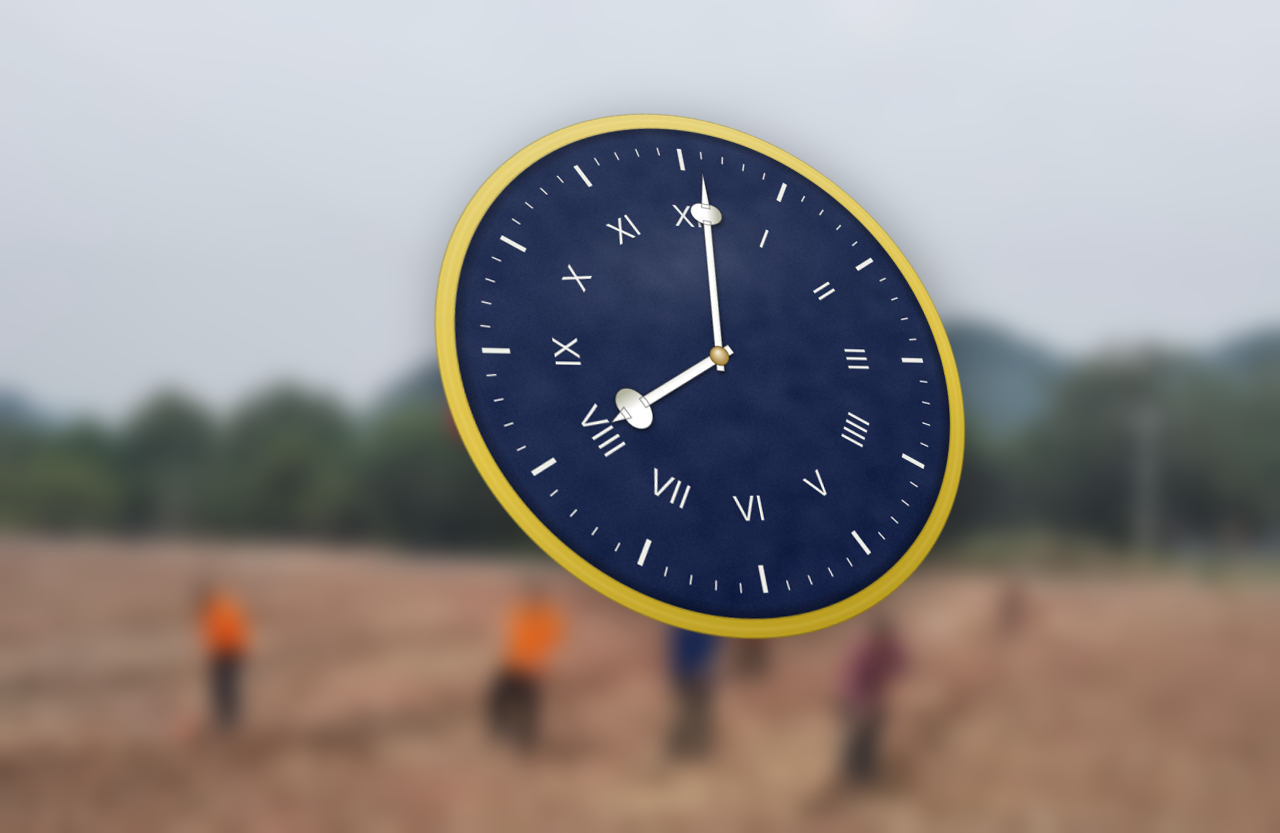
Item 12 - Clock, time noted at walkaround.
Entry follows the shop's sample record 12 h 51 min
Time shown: 8 h 01 min
